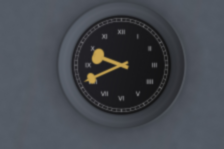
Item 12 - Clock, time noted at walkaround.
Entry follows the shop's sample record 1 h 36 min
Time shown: 9 h 41 min
